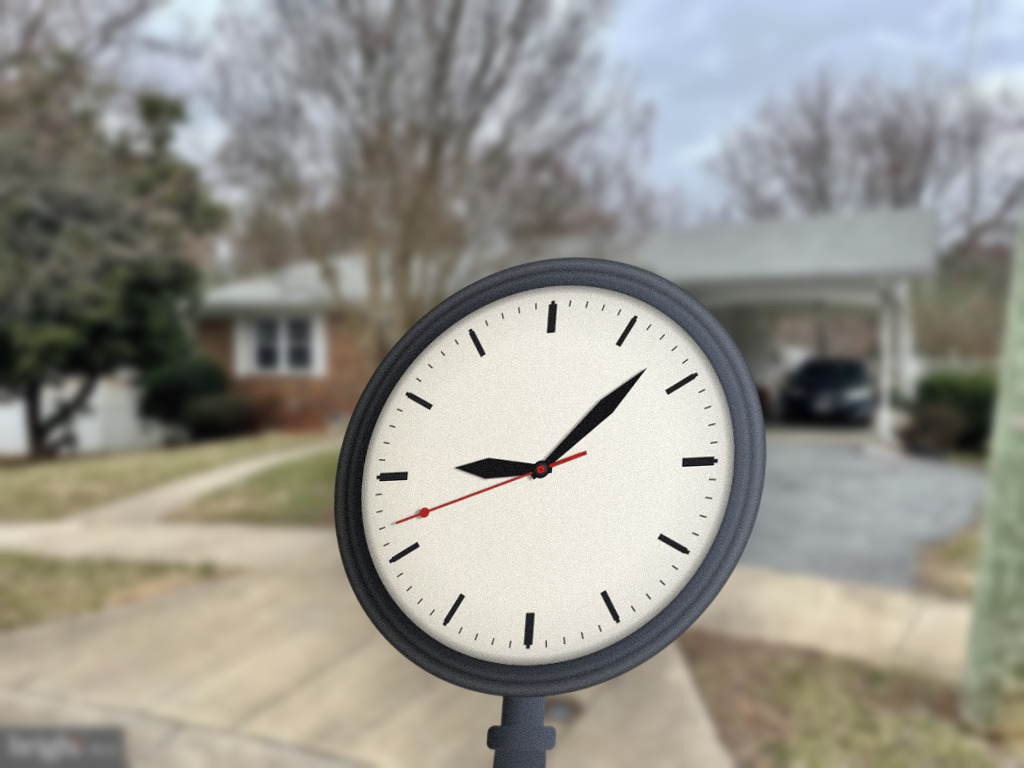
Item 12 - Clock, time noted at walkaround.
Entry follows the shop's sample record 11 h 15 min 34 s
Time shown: 9 h 07 min 42 s
